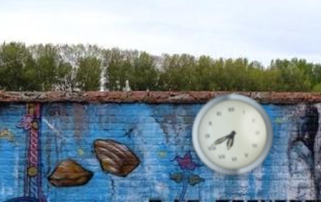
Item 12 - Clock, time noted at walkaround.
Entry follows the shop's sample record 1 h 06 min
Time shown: 6 h 41 min
